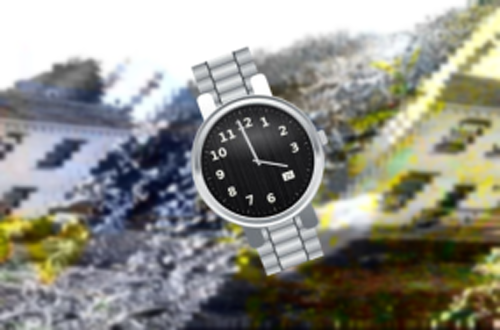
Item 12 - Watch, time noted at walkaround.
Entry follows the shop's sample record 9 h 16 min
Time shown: 3 h 59 min
